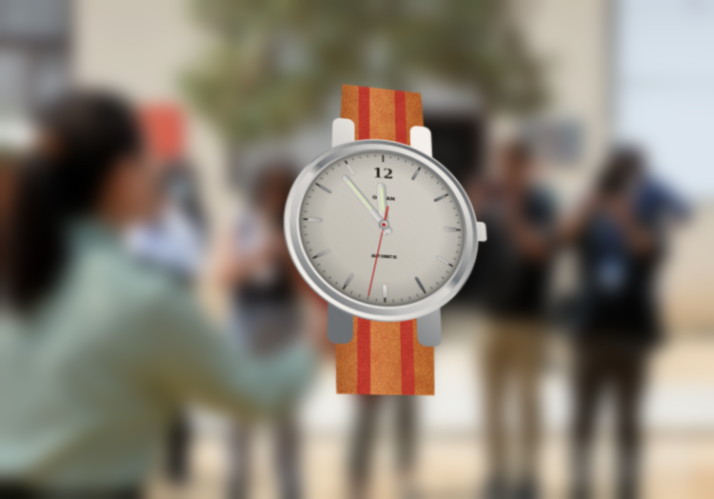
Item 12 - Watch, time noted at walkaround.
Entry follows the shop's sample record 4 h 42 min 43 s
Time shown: 11 h 53 min 32 s
